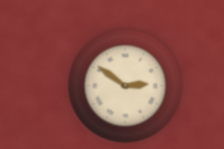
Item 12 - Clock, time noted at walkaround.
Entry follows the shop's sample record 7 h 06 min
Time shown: 2 h 51 min
